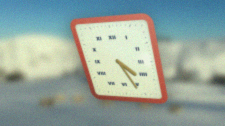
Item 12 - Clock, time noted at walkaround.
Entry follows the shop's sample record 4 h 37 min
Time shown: 4 h 26 min
